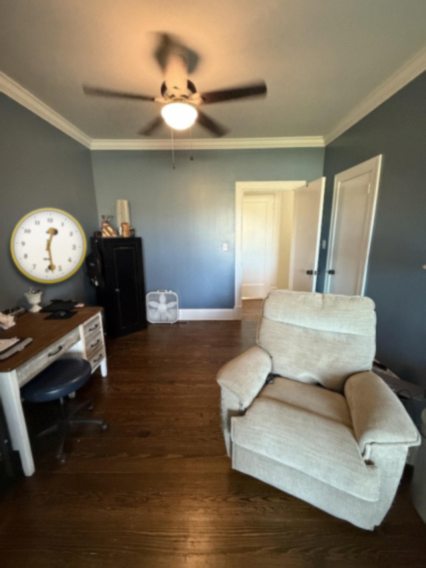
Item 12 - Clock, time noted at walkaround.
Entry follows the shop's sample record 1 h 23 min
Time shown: 12 h 28 min
